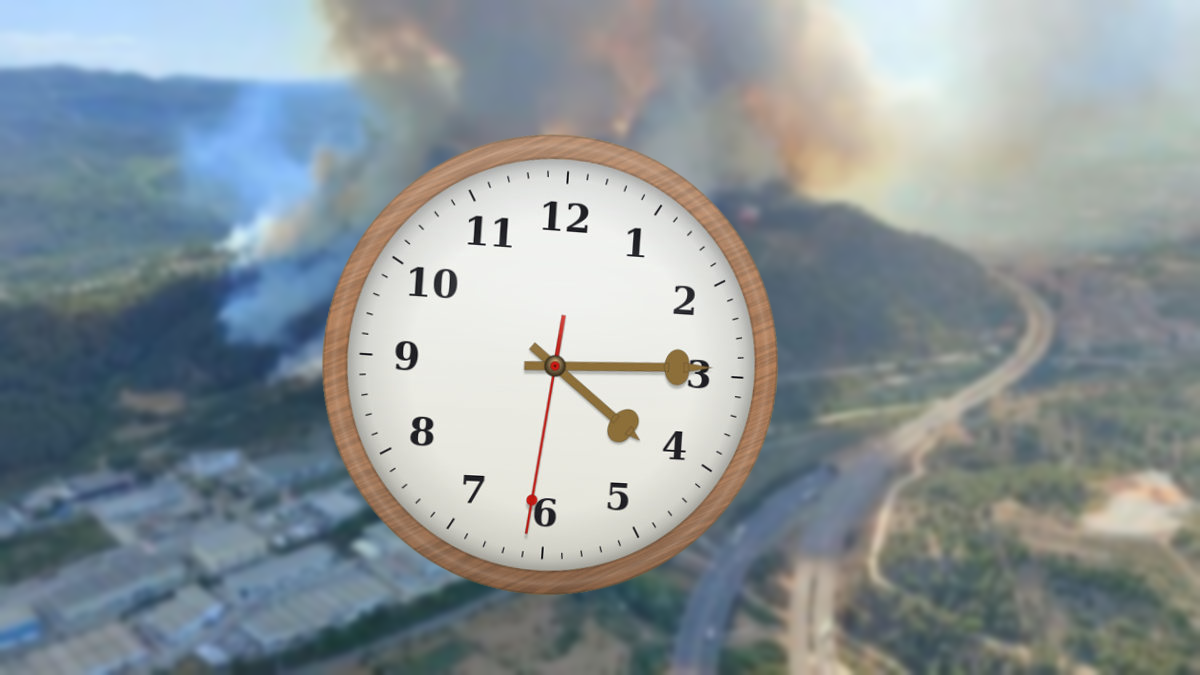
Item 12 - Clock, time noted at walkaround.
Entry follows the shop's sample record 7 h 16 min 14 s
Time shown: 4 h 14 min 31 s
